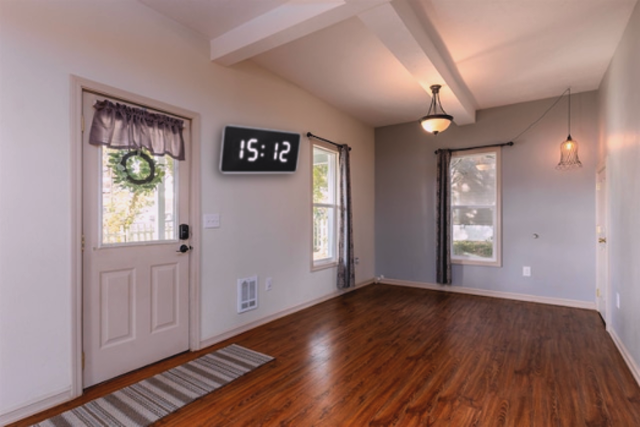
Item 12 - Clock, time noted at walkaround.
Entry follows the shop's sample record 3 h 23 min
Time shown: 15 h 12 min
